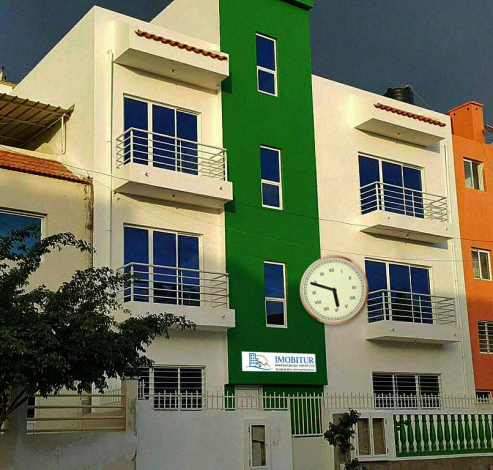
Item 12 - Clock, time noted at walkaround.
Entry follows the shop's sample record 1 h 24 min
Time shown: 5 h 49 min
